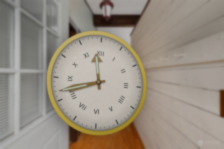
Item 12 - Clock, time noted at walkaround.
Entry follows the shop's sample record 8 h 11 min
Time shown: 11 h 42 min
